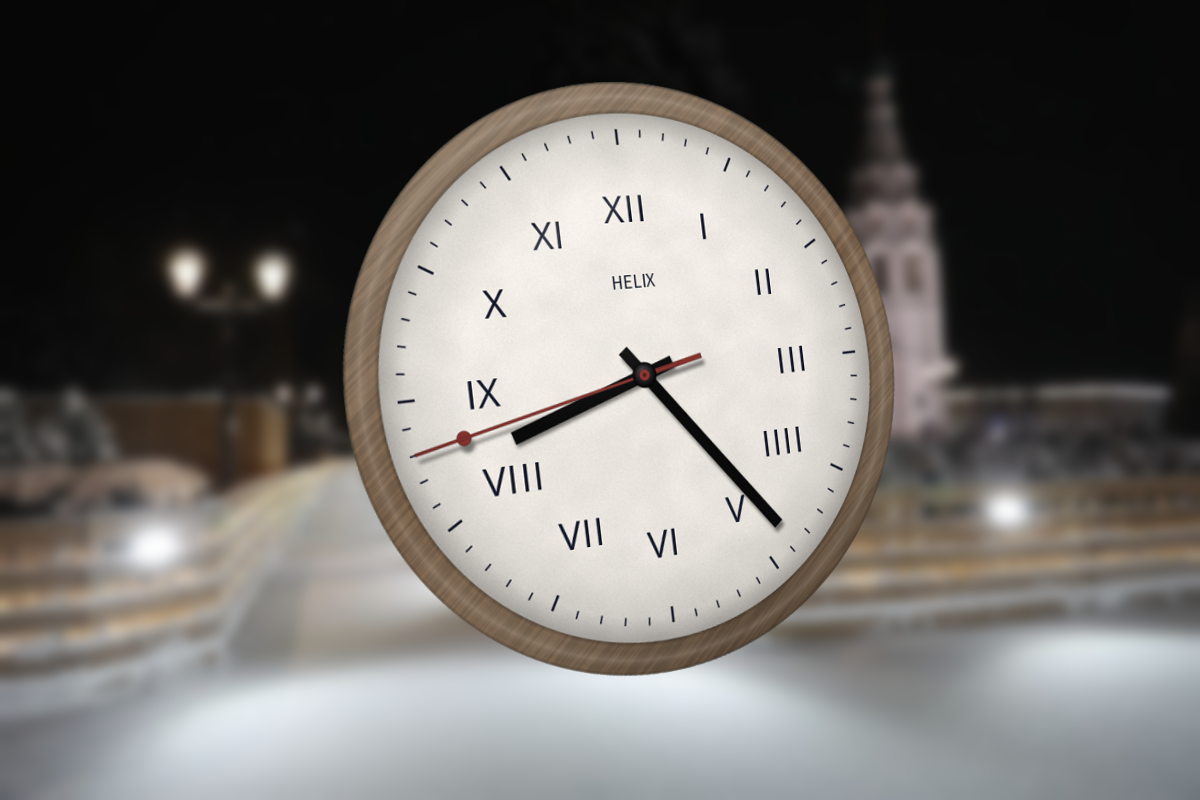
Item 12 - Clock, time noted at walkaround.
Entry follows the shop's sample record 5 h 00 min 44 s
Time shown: 8 h 23 min 43 s
